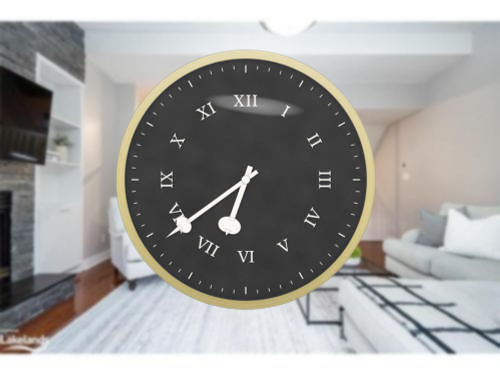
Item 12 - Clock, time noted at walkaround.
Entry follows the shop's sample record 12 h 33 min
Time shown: 6 h 39 min
